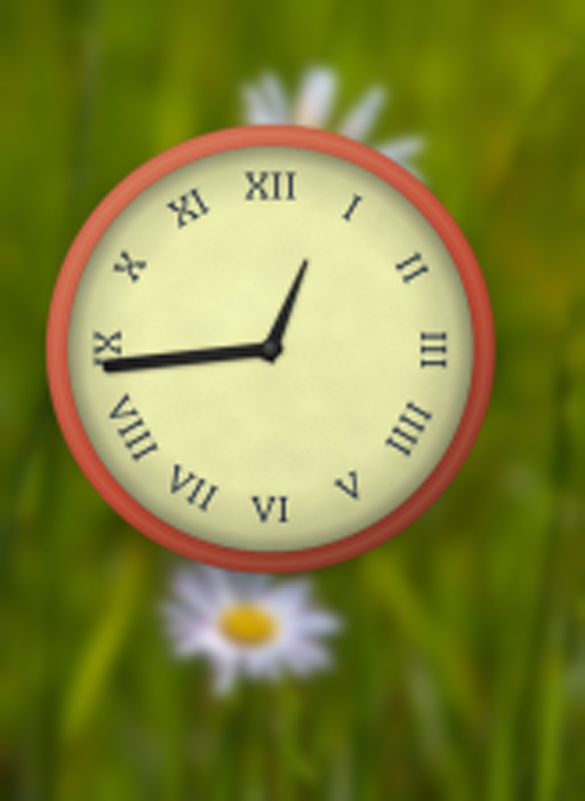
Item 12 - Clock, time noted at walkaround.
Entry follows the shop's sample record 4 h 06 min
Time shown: 12 h 44 min
